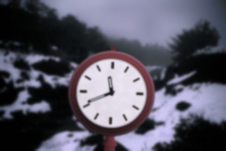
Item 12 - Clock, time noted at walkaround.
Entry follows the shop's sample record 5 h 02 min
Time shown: 11 h 41 min
